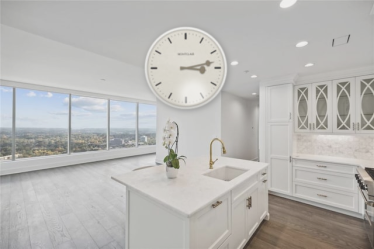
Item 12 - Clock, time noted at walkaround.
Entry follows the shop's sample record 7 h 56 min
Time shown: 3 h 13 min
